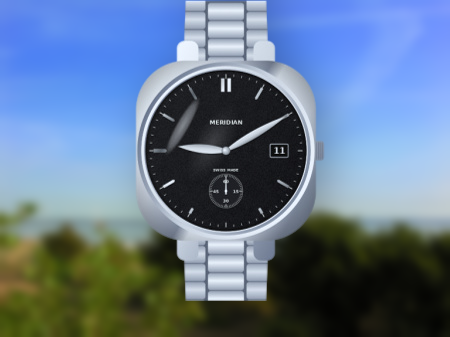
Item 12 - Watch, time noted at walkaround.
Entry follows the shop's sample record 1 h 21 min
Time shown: 9 h 10 min
